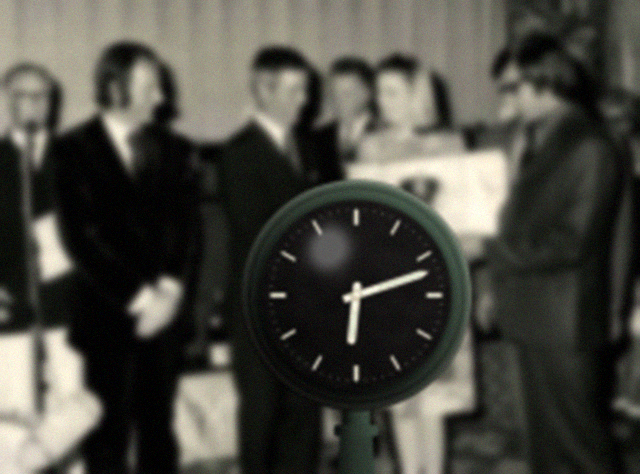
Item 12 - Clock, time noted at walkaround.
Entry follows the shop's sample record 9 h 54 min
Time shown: 6 h 12 min
